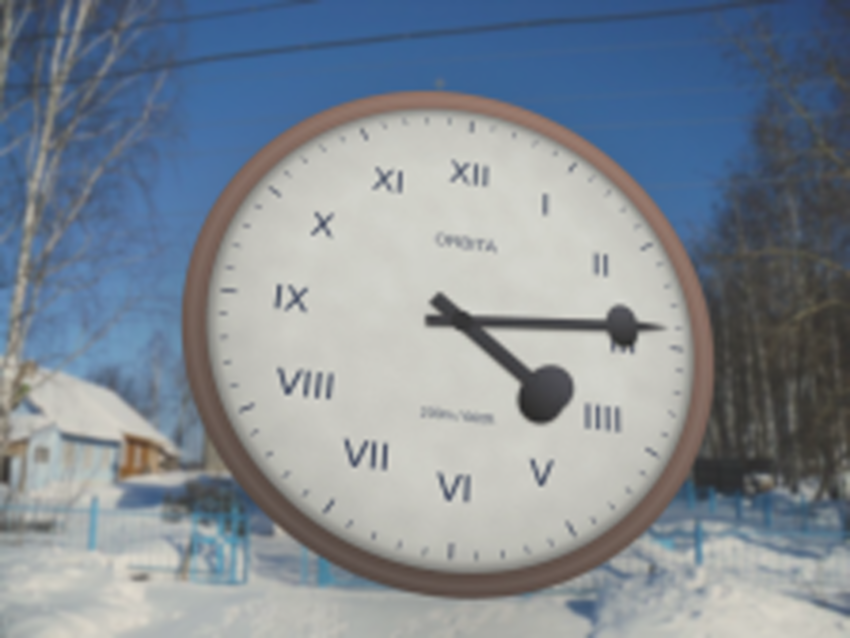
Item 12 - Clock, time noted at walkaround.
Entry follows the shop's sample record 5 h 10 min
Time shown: 4 h 14 min
